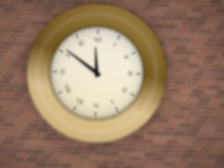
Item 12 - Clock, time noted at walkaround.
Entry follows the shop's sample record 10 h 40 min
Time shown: 11 h 51 min
